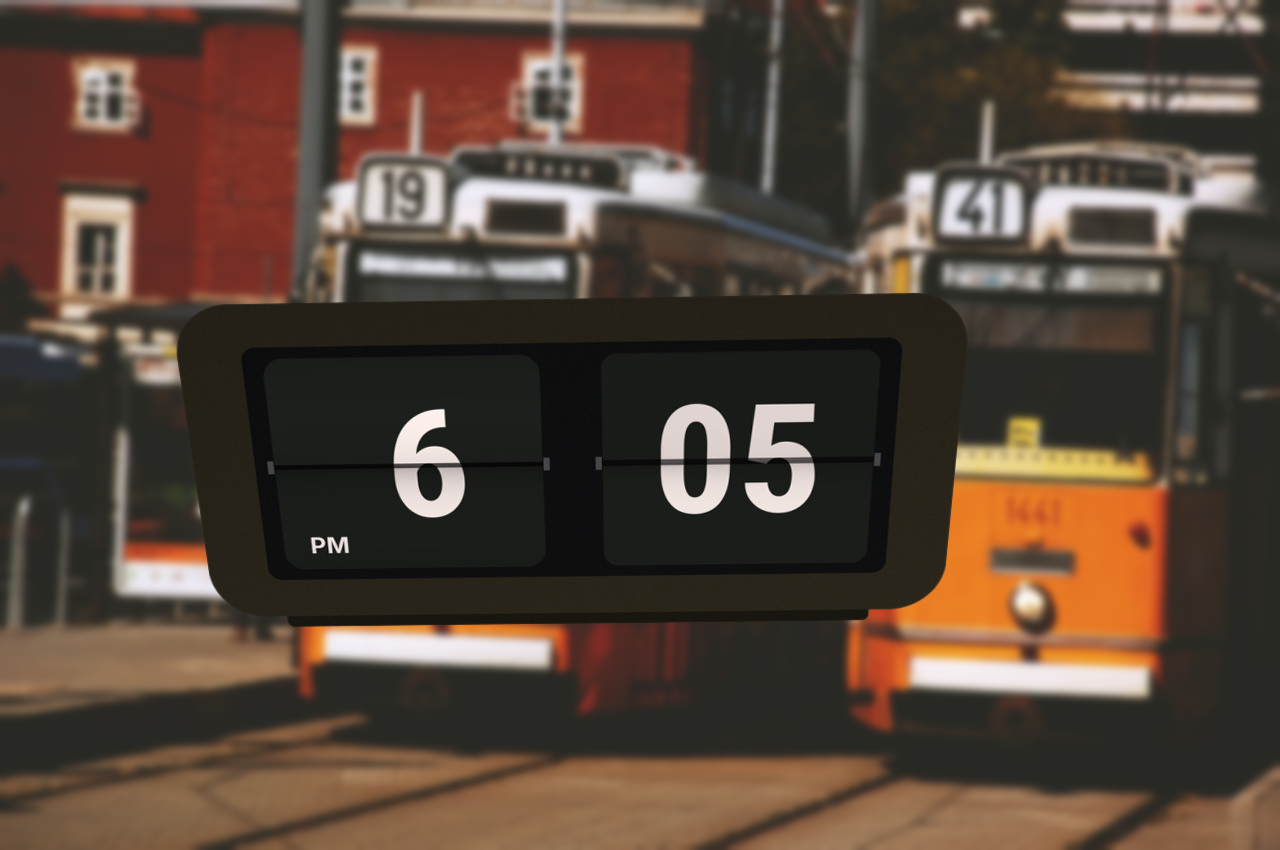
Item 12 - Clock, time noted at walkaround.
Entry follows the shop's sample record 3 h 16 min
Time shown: 6 h 05 min
